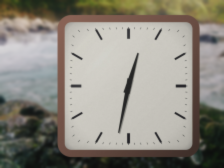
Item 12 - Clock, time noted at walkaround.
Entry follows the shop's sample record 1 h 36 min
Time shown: 12 h 32 min
